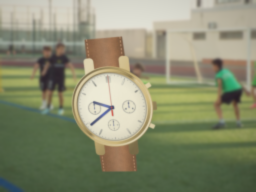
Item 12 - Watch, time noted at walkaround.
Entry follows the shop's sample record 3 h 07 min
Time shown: 9 h 39 min
